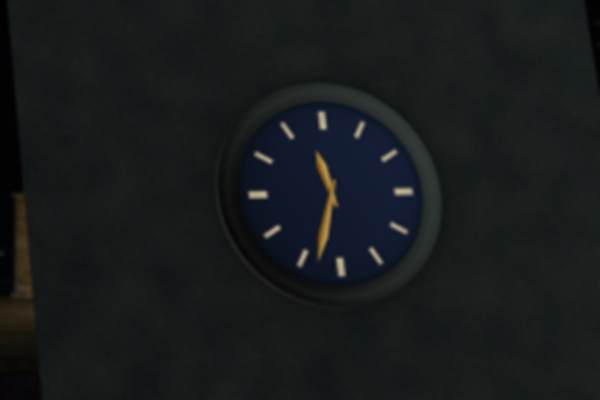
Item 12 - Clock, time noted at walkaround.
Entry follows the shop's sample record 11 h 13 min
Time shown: 11 h 33 min
